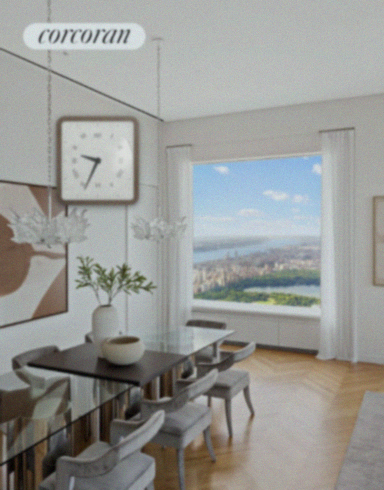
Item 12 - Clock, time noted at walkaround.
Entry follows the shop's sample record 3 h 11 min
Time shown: 9 h 34 min
